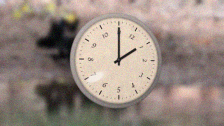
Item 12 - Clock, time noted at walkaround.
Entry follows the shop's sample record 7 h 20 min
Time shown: 12 h 55 min
